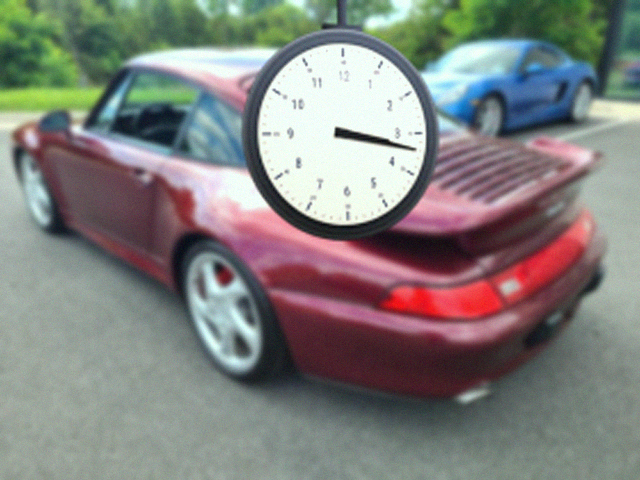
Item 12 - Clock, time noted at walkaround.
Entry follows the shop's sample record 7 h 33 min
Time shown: 3 h 17 min
